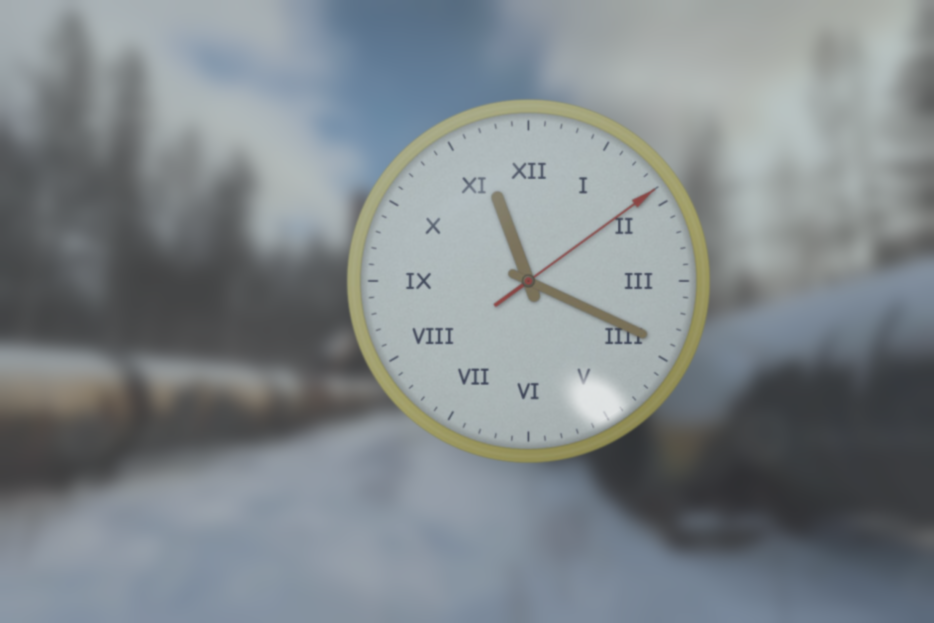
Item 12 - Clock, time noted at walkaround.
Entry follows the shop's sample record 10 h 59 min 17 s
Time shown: 11 h 19 min 09 s
